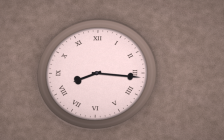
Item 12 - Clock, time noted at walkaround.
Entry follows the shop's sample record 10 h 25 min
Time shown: 8 h 16 min
